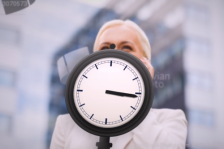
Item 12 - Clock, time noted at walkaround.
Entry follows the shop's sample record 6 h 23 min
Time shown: 3 h 16 min
